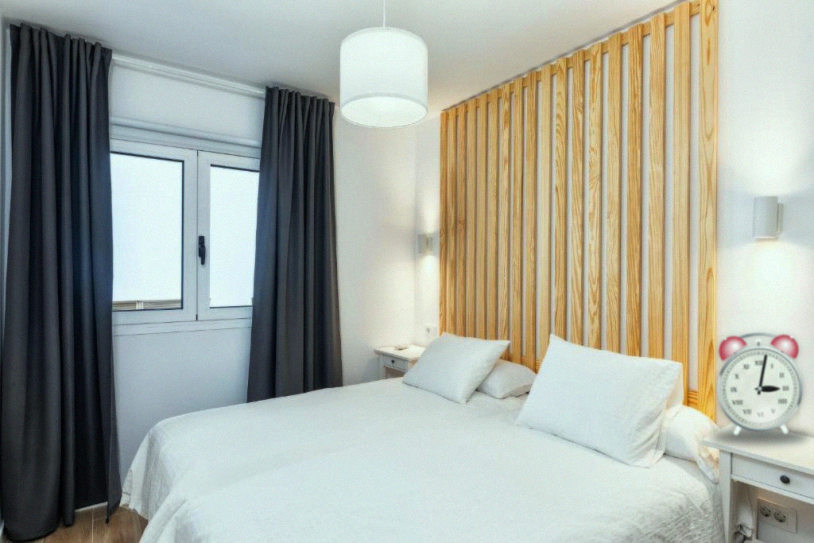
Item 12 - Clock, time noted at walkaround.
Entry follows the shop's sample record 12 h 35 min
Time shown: 3 h 02 min
